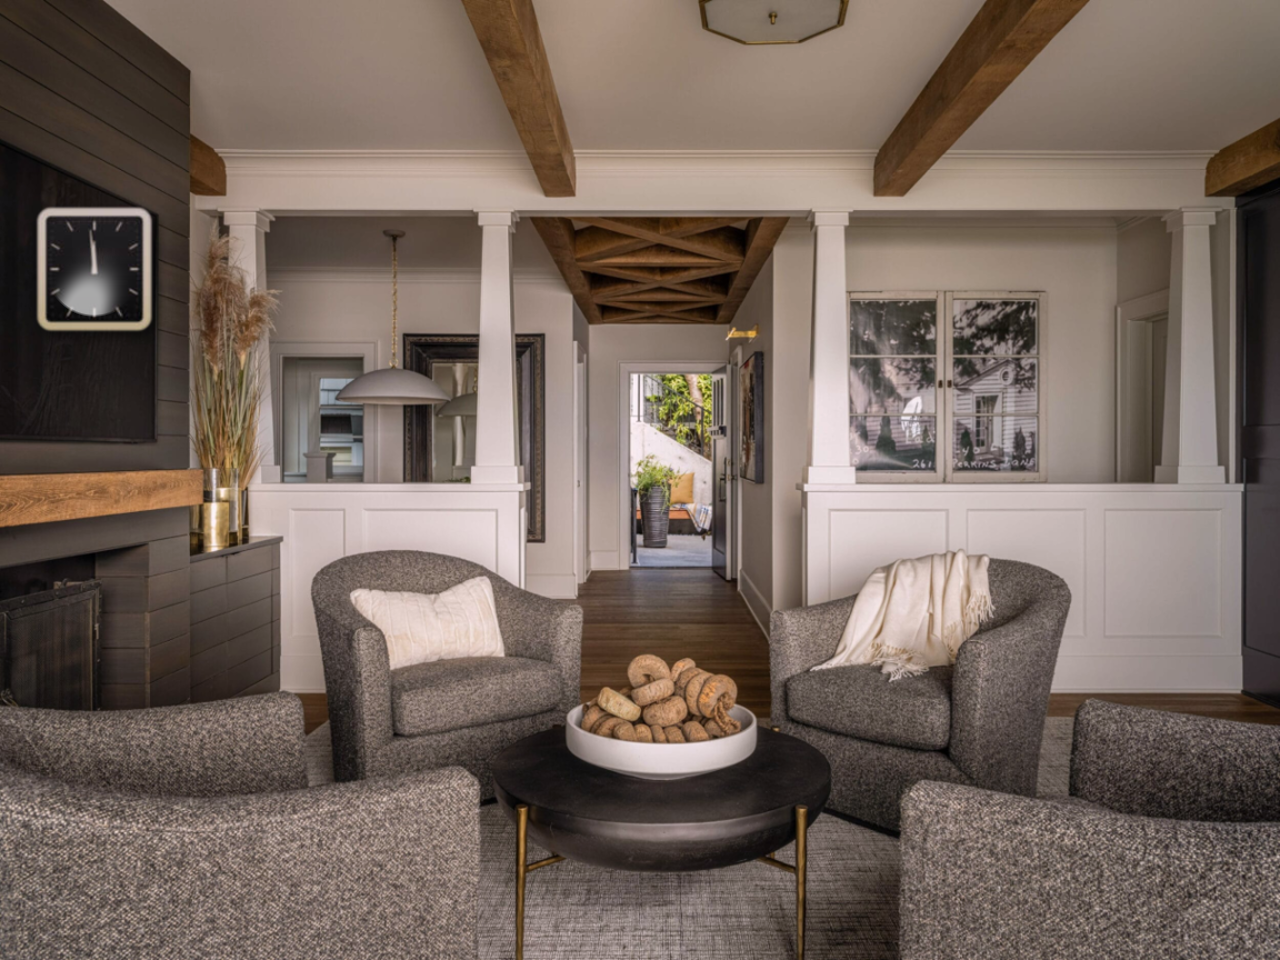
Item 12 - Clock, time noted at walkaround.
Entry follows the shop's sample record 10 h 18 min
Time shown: 11 h 59 min
